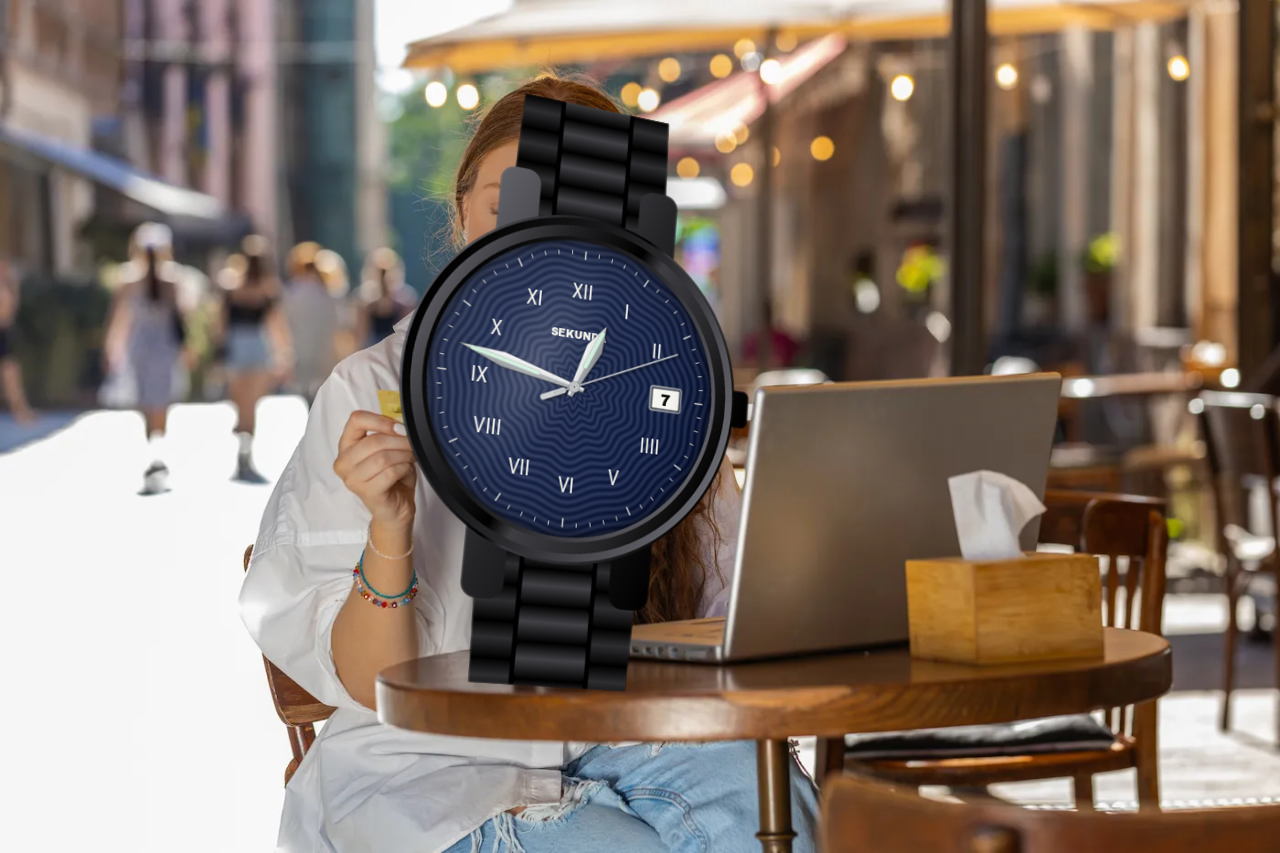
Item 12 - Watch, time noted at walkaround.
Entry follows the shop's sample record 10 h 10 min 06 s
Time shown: 12 h 47 min 11 s
